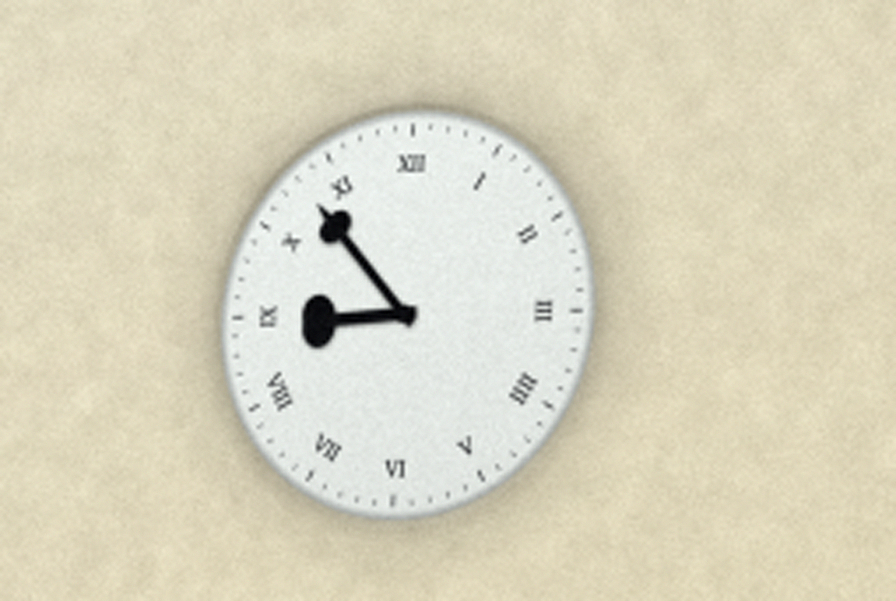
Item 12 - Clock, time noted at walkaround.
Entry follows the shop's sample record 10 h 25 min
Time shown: 8 h 53 min
